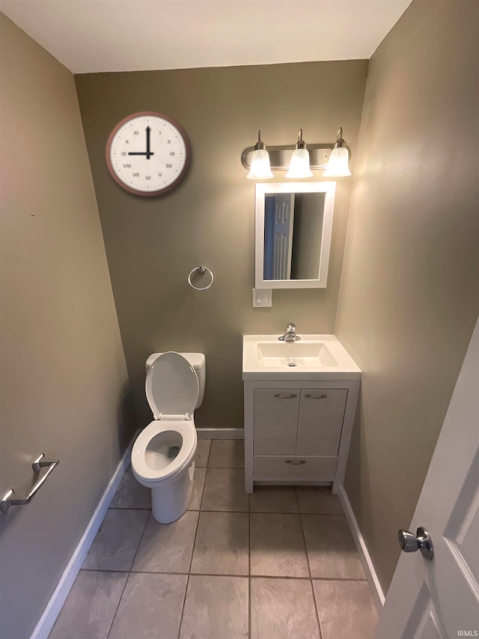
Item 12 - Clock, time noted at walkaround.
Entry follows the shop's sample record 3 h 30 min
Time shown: 9 h 00 min
